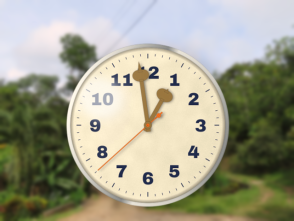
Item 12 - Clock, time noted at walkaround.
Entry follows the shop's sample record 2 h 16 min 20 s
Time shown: 12 h 58 min 38 s
